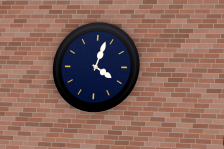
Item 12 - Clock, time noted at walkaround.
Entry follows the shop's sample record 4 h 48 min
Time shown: 4 h 03 min
